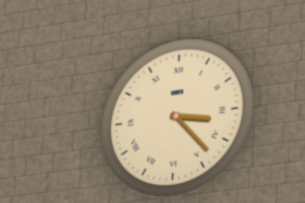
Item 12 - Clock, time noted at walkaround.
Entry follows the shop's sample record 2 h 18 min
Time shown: 3 h 23 min
